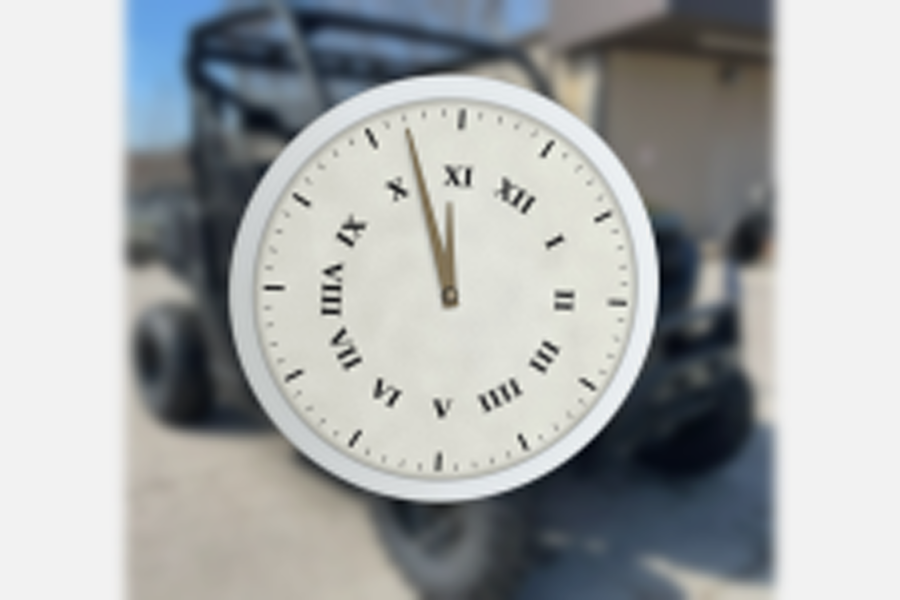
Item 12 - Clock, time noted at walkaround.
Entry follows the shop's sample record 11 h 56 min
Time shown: 10 h 52 min
